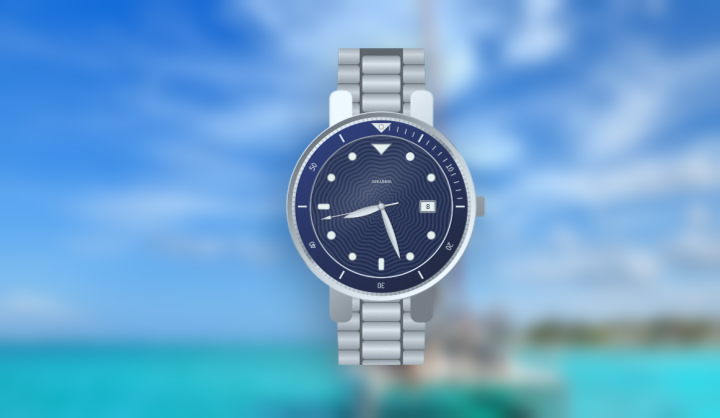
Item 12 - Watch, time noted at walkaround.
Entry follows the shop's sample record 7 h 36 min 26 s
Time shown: 8 h 26 min 43 s
